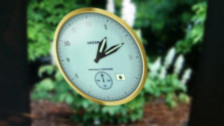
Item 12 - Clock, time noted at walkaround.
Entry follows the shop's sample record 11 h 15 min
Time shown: 1 h 11 min
